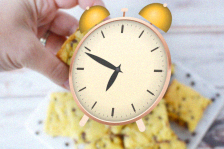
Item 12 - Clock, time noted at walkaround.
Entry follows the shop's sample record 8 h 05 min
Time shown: 6 h 49 min
